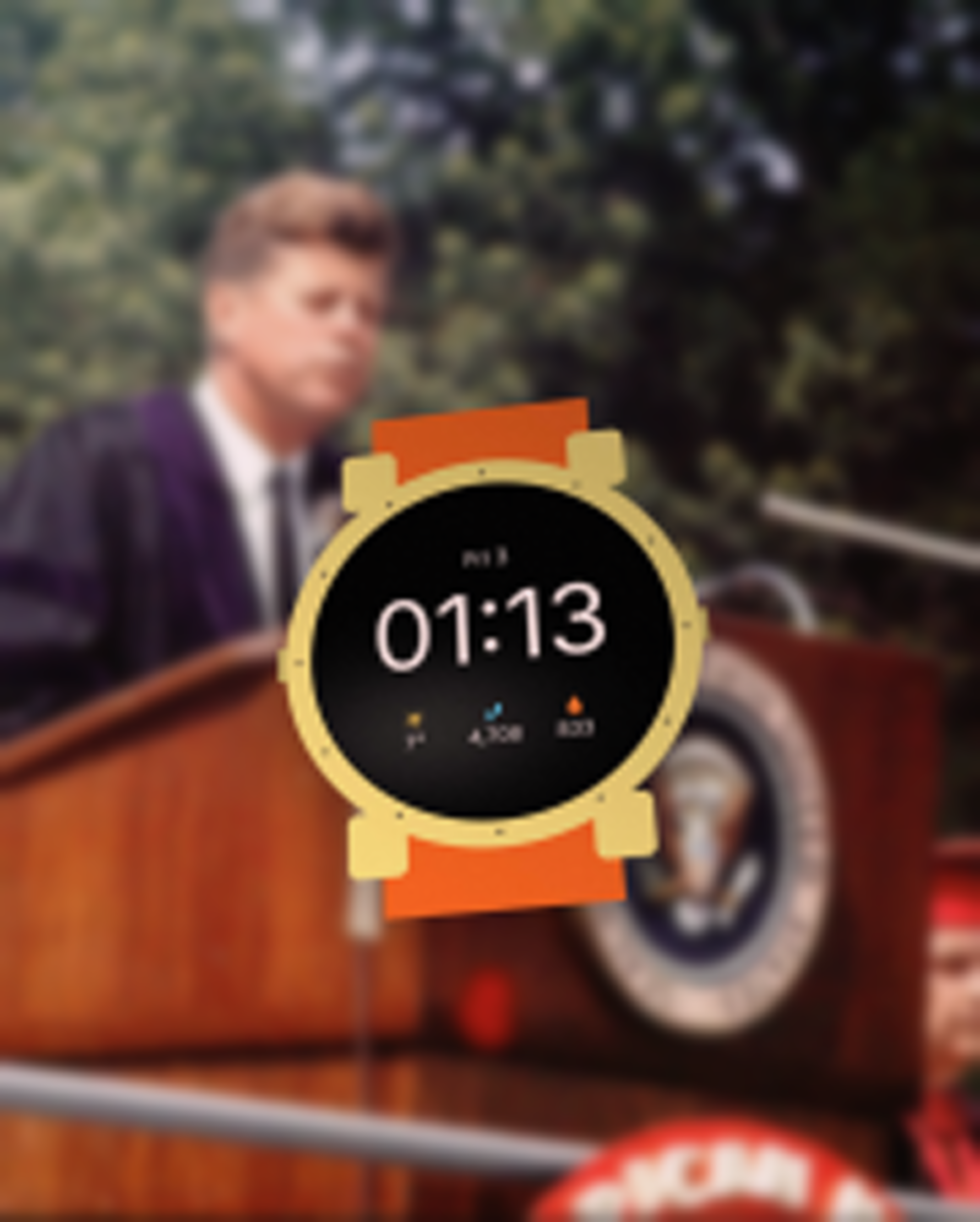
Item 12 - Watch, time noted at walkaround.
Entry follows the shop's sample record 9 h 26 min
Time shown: 1 h 13 min
